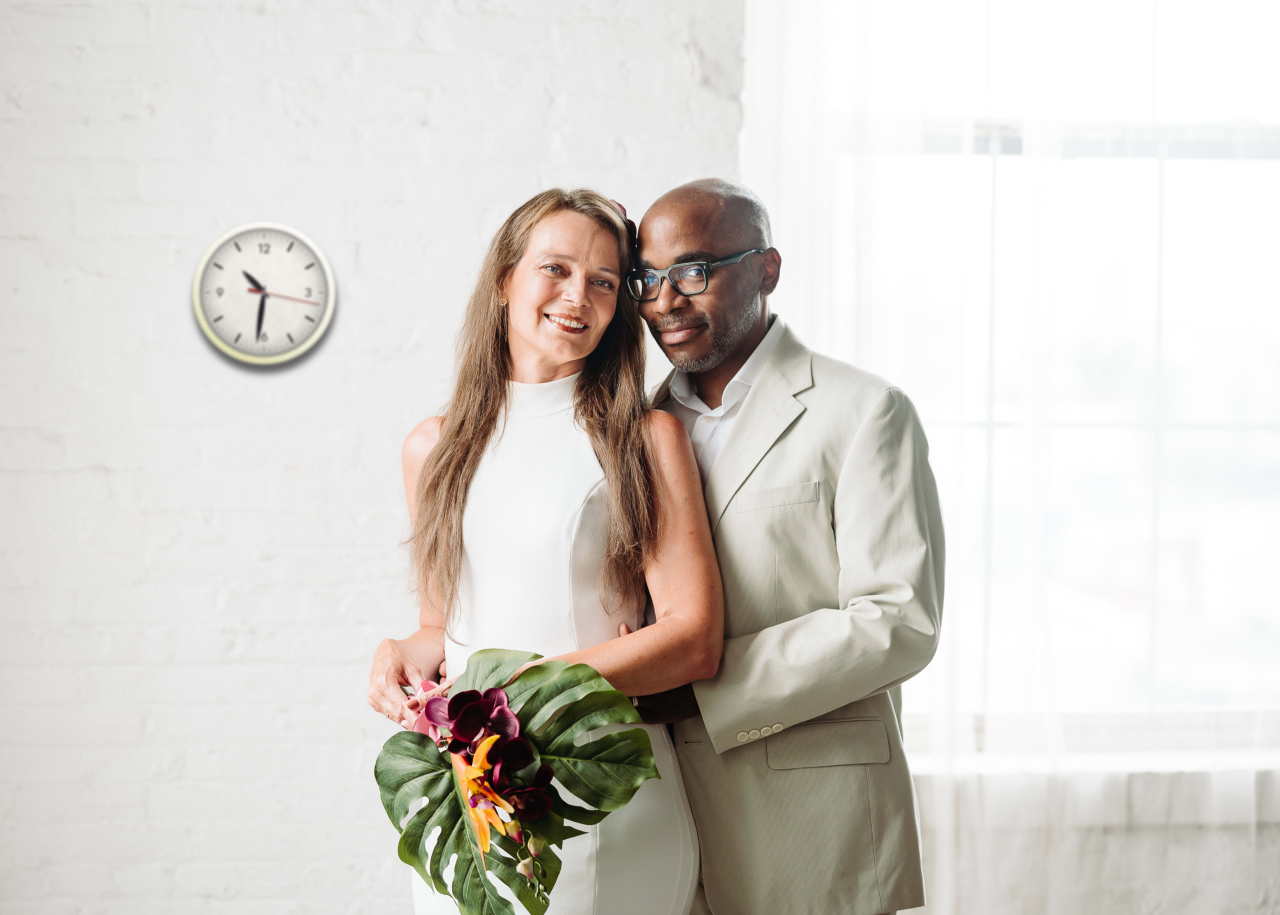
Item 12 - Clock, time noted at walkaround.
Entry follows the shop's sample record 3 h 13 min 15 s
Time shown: 10 h 31 min 17 s
